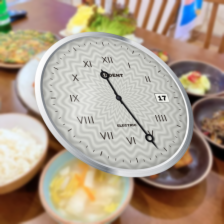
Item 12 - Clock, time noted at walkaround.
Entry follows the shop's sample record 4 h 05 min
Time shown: 11 h 26 min
